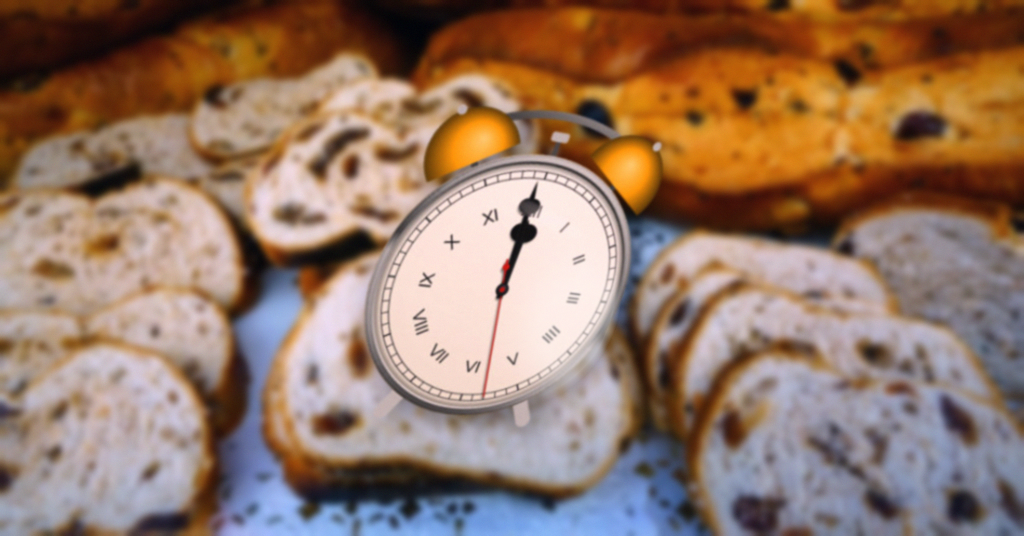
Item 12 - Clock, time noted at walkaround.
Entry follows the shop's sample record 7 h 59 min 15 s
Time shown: 11 h 59 min 28 s
